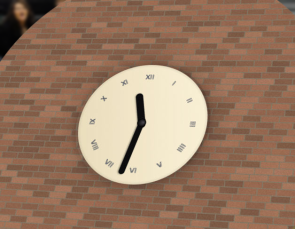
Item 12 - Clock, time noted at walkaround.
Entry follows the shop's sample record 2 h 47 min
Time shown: 11 h 32 min
